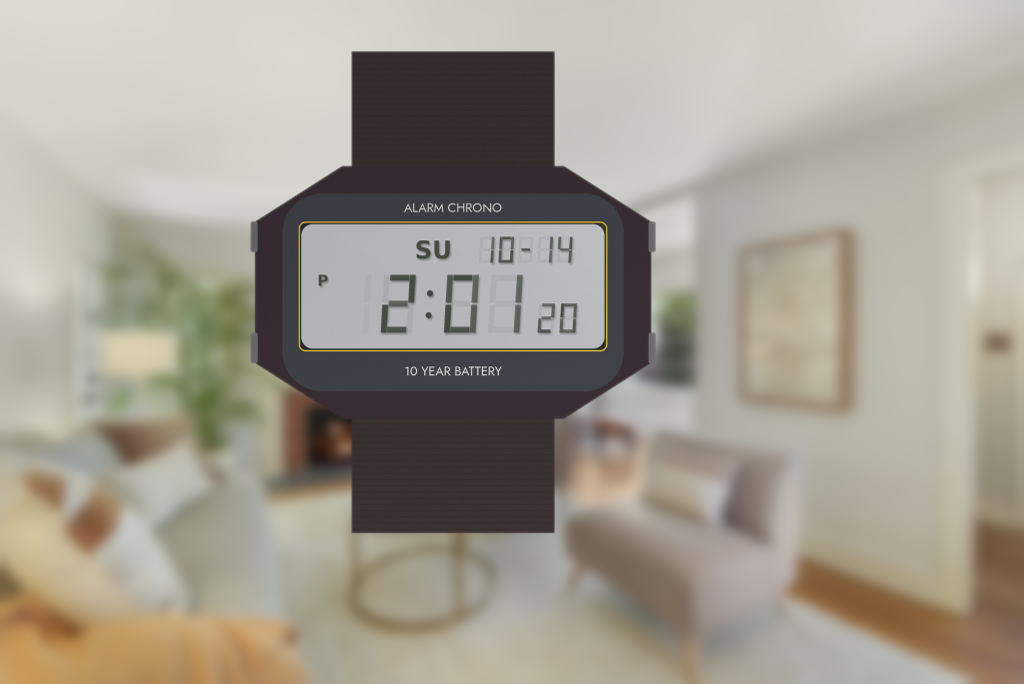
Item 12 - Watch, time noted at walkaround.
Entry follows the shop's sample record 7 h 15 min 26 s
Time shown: 2 h 01 min 20 s
